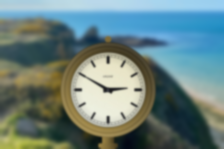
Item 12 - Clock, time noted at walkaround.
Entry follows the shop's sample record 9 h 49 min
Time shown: 2 h 50 min
